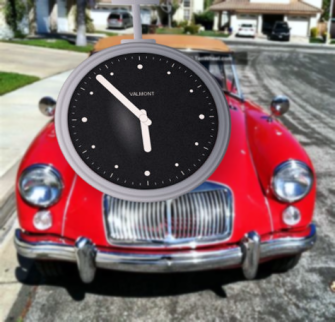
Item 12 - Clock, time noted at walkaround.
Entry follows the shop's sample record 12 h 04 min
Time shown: 5 h 53 min
